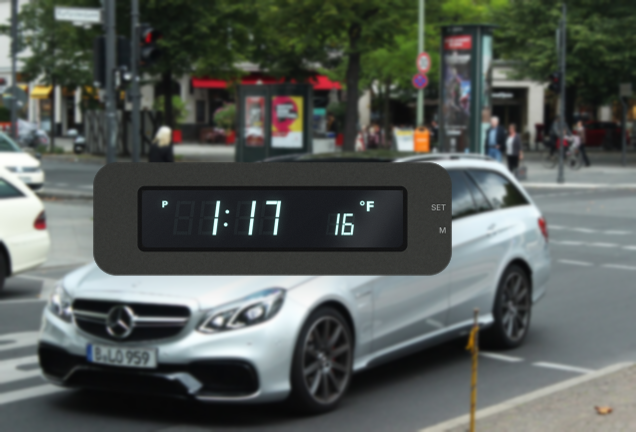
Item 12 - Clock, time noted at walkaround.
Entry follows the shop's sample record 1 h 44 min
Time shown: 1 h 17 min
